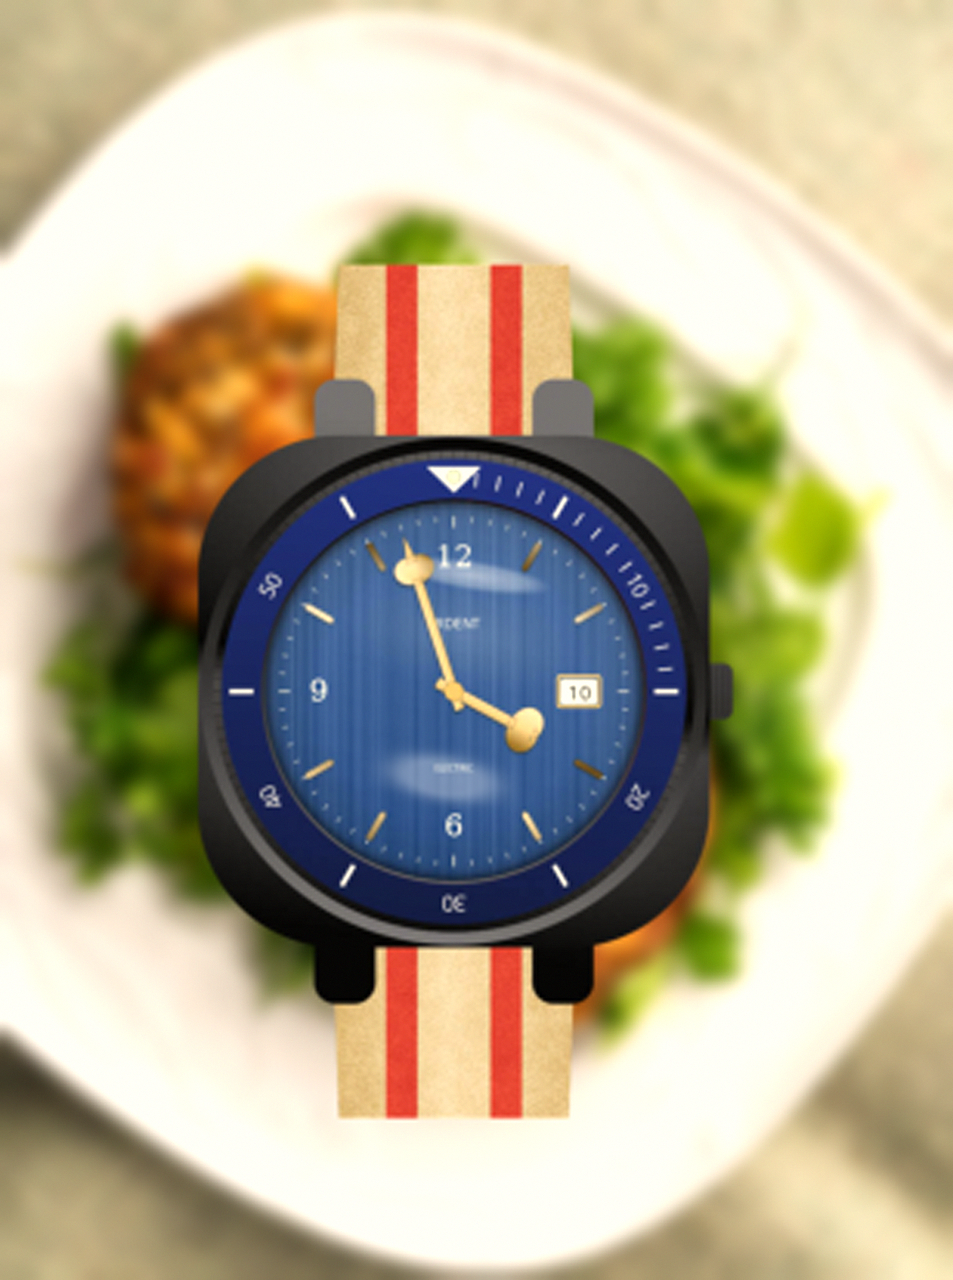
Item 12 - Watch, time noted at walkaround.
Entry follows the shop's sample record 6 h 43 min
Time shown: 3 h 57 min
